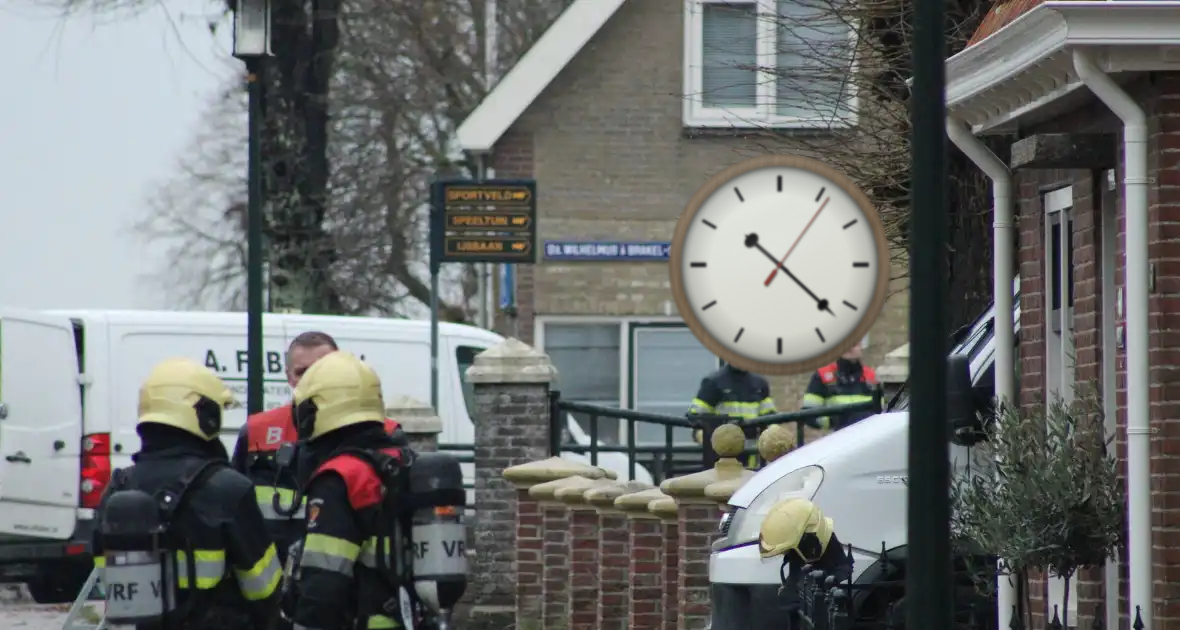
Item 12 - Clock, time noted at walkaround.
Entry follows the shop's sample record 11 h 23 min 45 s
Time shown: 10 h 22 min 06 s
